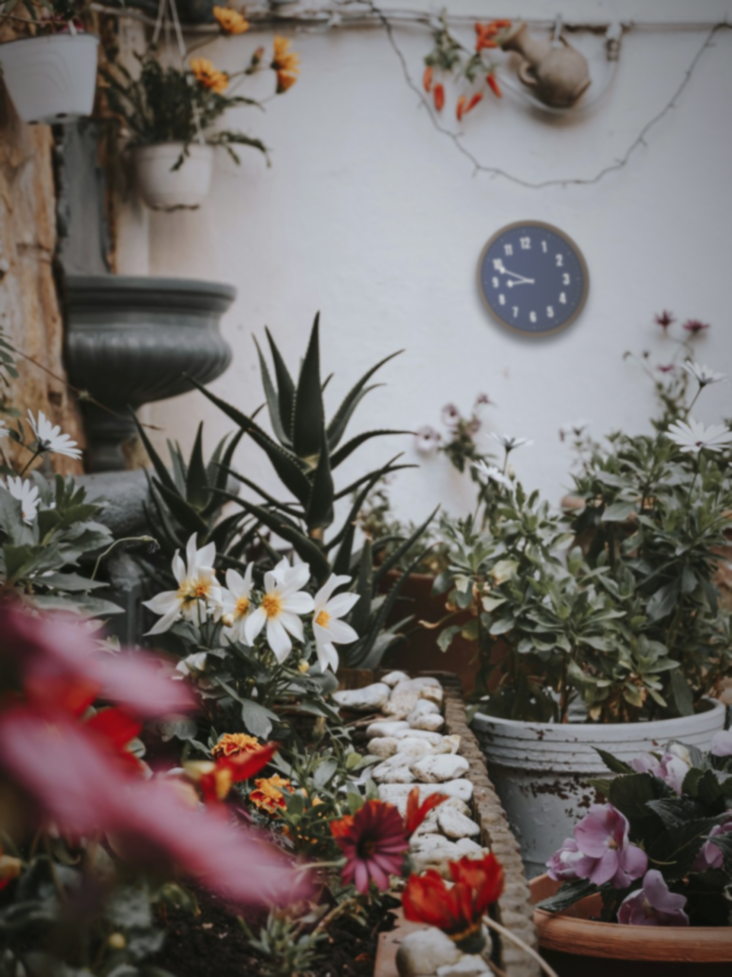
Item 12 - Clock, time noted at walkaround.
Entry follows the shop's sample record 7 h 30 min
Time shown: 8 h 49 min
